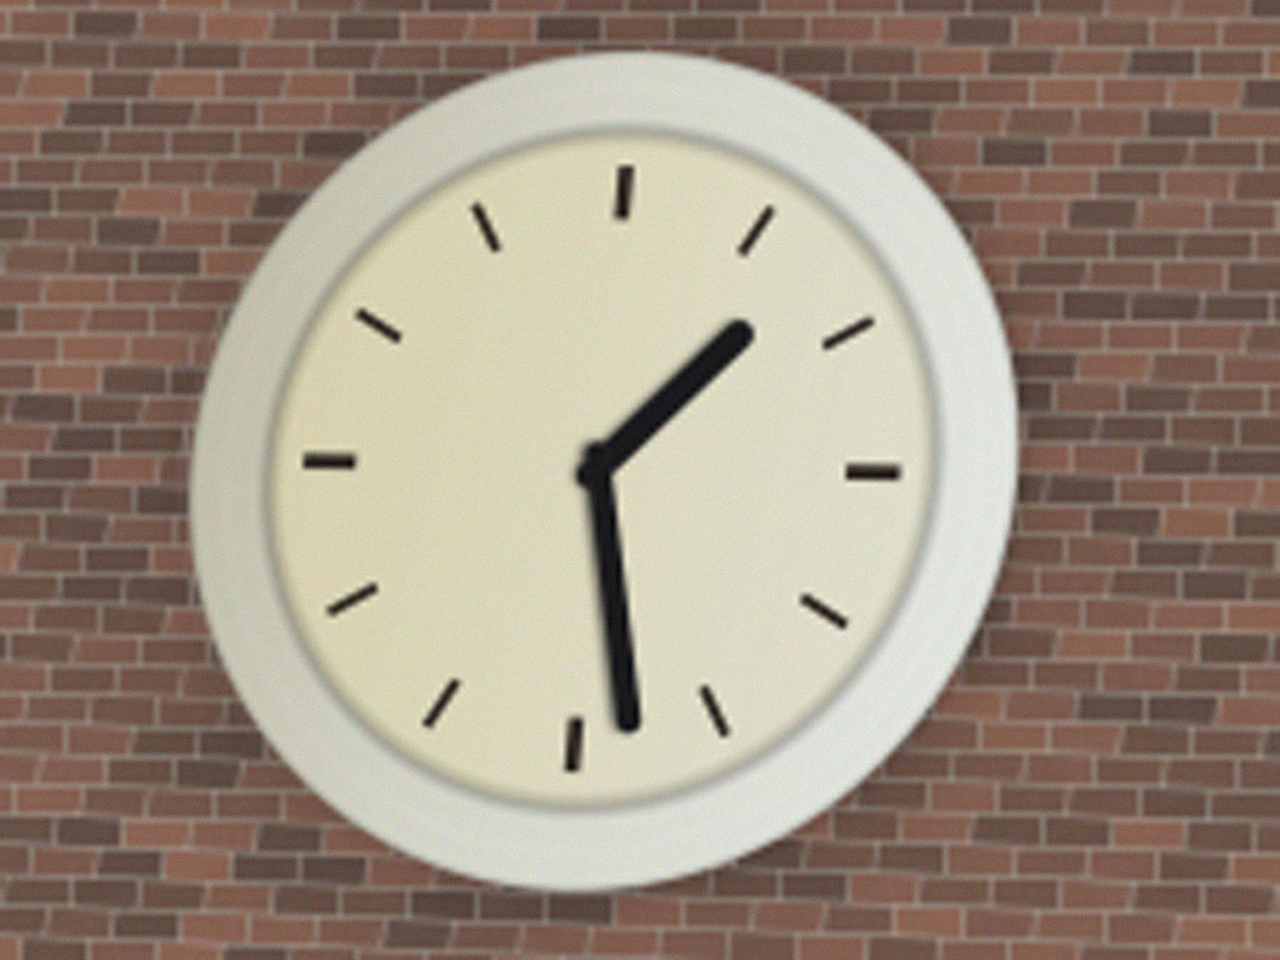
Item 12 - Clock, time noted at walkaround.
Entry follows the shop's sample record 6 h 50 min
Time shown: 1 h 28 min
